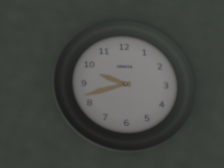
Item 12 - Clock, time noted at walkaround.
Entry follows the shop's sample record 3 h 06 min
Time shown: 9 h 42 min
